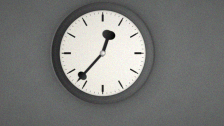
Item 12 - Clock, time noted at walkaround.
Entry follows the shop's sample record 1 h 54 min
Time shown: 12 h 37 min
